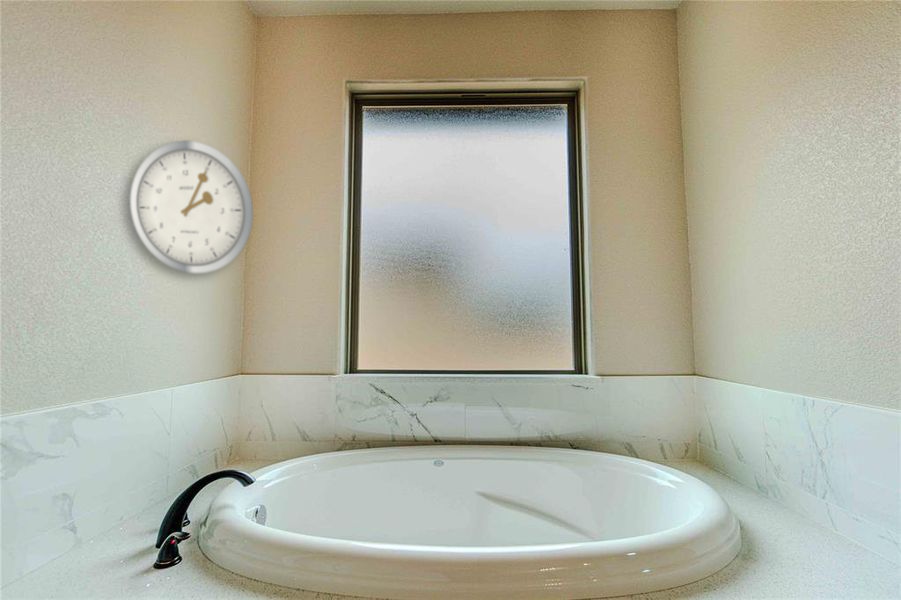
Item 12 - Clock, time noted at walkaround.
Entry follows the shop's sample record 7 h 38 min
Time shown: 2 h 05 min
